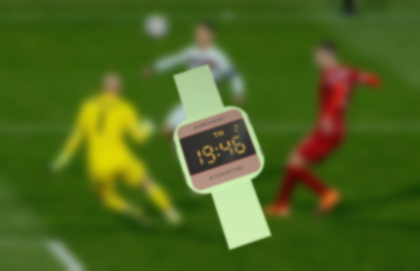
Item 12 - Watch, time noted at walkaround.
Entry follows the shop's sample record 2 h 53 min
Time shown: 19 h 46 min
